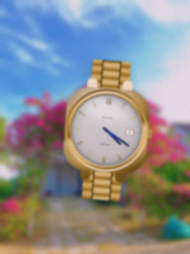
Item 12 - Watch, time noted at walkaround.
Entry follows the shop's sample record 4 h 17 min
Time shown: 4 h 20 min
